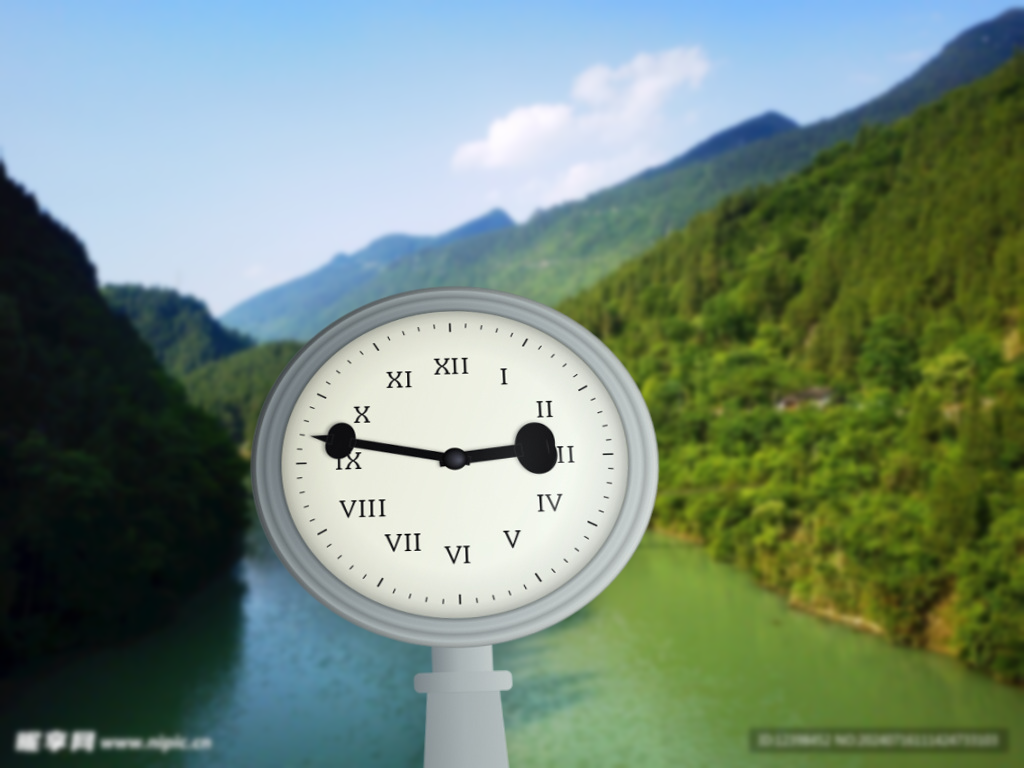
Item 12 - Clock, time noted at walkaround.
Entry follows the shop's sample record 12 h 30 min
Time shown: 2 h 47 min
